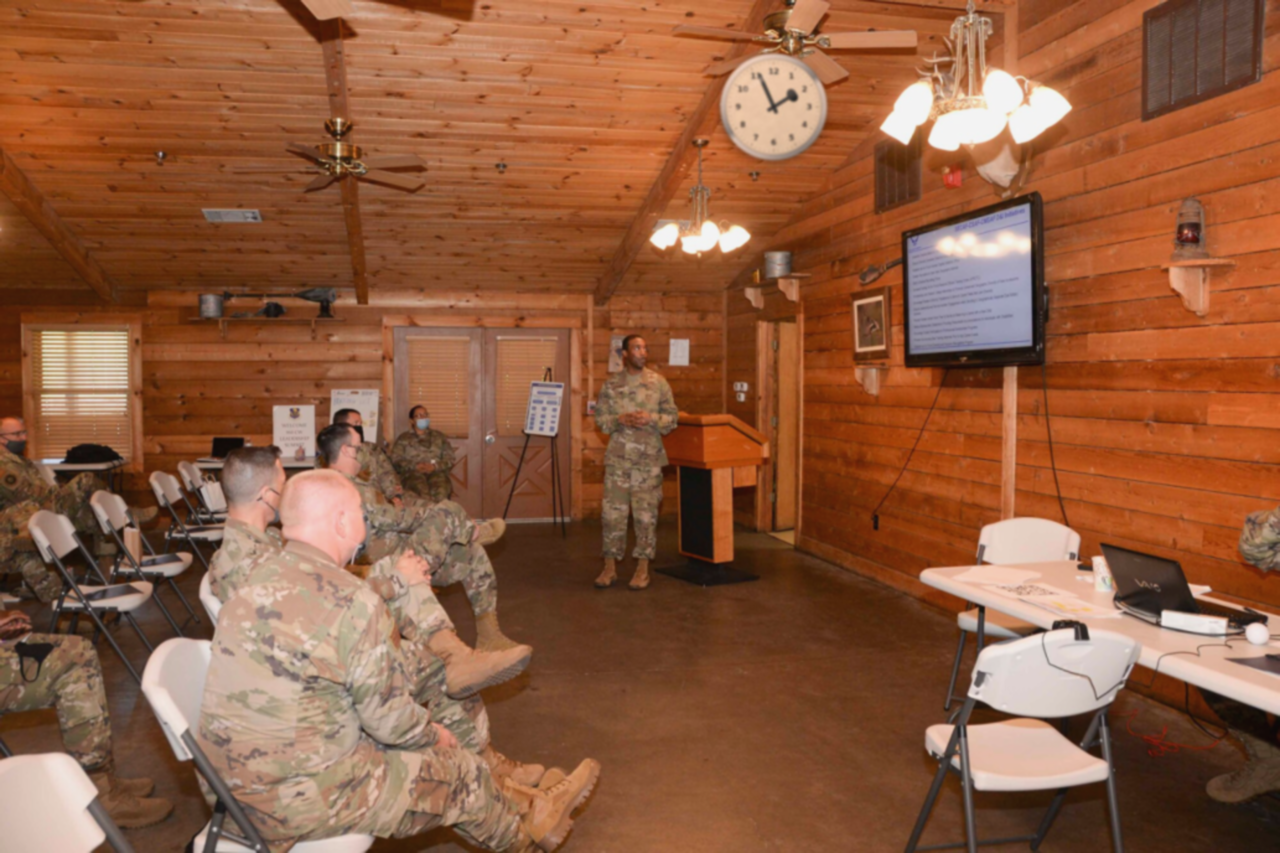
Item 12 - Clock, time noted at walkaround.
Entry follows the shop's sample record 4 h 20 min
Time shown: 1 h 56 min
